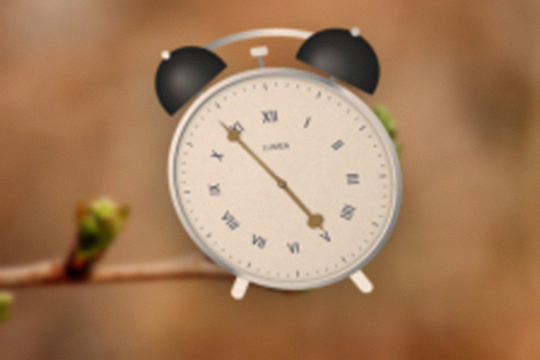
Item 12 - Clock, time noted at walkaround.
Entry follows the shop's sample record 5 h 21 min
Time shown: 4 h 54 min
